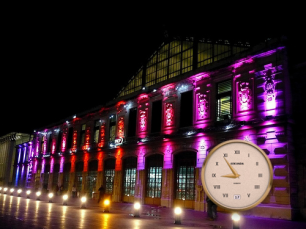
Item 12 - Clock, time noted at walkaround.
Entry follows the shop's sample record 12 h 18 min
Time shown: 8 h 54 min
